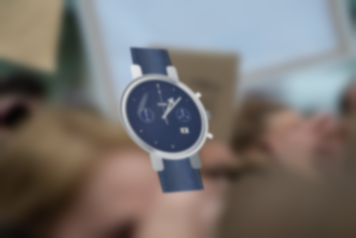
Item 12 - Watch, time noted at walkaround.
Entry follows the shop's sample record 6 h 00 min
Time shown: 1 h 08 min
